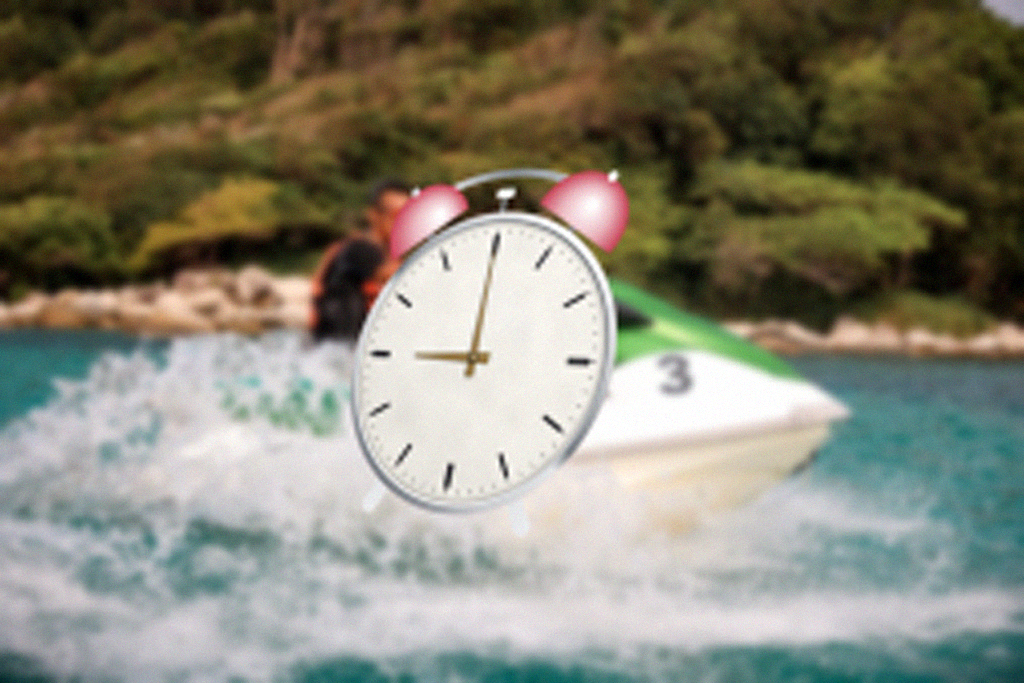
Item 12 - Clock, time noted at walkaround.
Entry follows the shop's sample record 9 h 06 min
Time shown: 9 h 00 min
